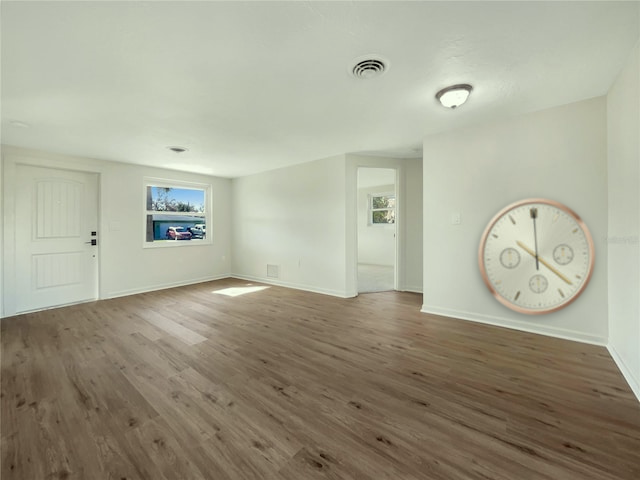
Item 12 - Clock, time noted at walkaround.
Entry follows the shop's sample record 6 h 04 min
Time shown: 10 h 22 min
